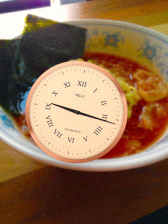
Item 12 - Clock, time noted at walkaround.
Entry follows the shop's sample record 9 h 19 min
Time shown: 9 h 16 min
